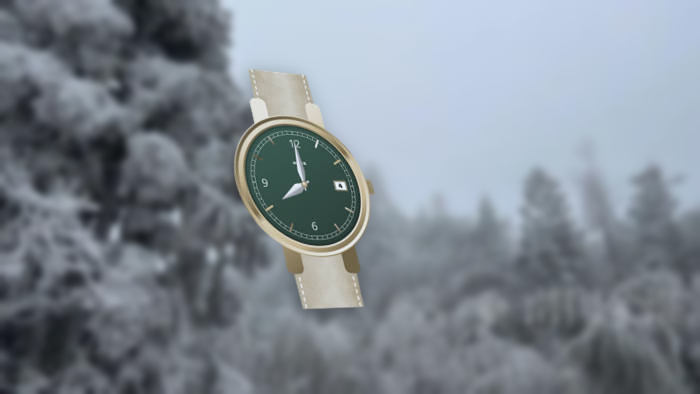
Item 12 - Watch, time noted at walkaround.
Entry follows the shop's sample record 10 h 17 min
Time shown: 8 h 00 min
